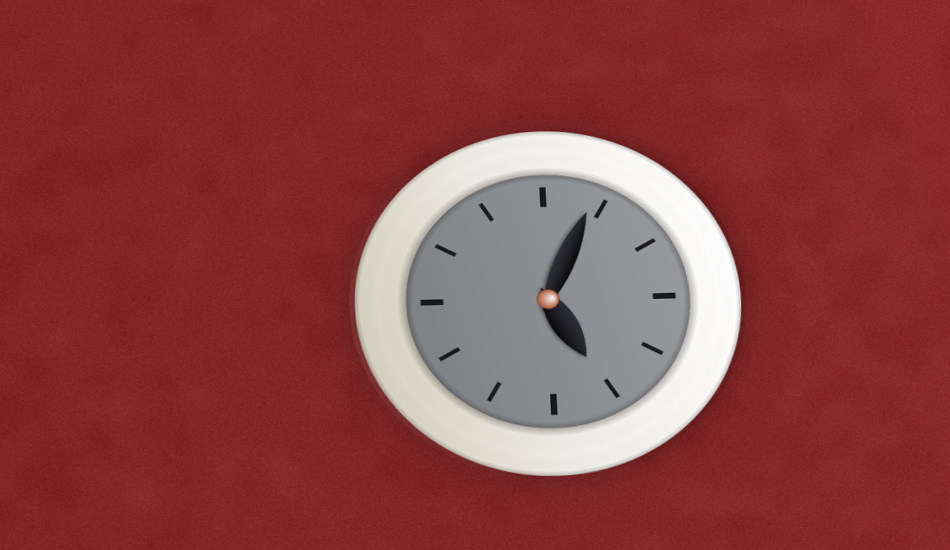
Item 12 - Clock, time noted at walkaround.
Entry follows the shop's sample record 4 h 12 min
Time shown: 5 h 04 min
